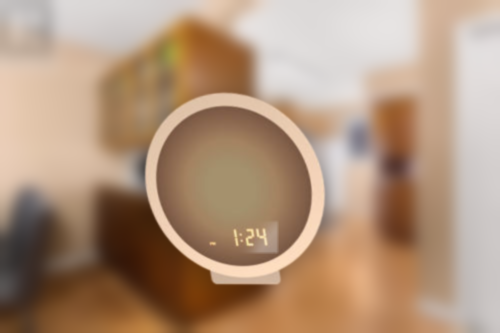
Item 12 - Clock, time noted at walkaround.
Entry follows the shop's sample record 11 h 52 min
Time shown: 1 h 24 min
